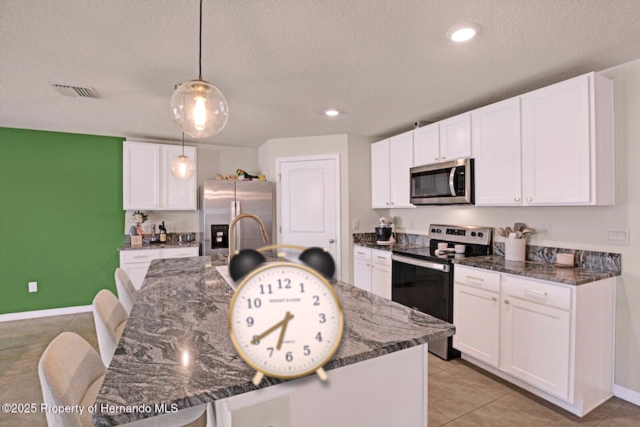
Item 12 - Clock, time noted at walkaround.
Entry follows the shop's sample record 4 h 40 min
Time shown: 6 h 40 min
